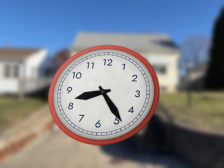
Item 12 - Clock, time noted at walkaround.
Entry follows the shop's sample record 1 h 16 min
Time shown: 8 h 24 min
